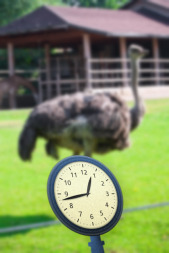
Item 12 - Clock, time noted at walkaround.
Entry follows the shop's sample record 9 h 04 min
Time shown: 12 h 43 min
